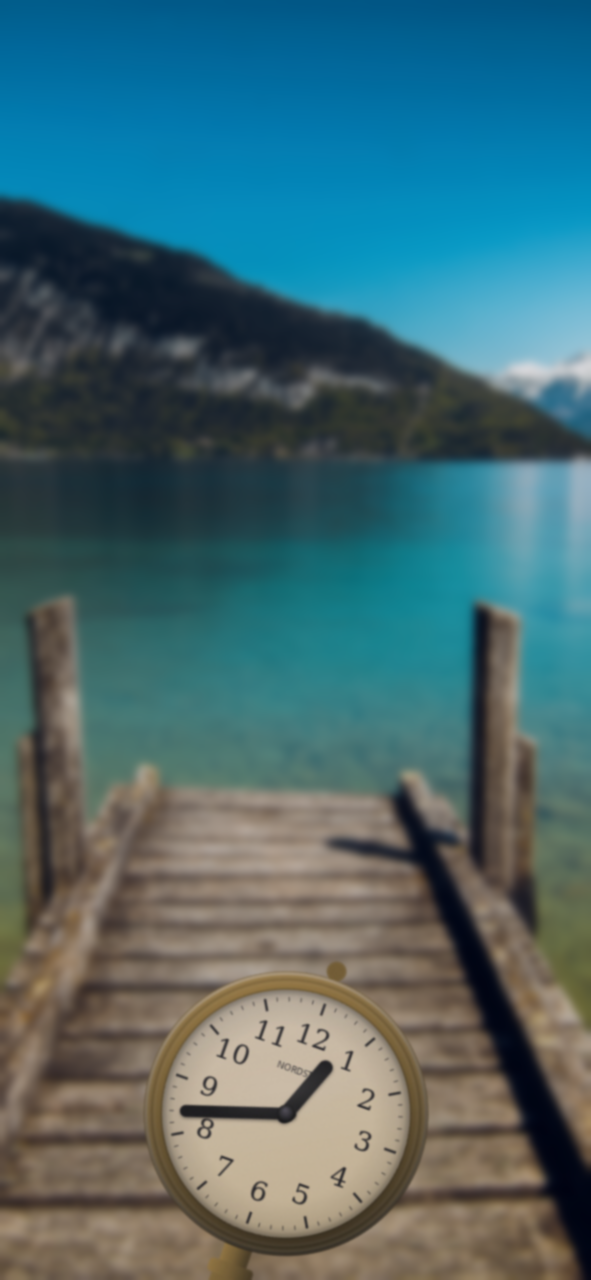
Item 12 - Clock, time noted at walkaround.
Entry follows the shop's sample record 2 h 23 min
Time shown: 12 h 42 min
